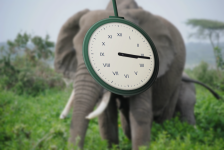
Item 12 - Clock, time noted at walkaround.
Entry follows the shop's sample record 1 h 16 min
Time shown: 3 h 16 min
